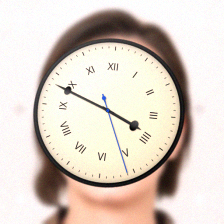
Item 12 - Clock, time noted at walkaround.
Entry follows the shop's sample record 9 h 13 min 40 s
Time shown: 3 h 48 min 26 s
